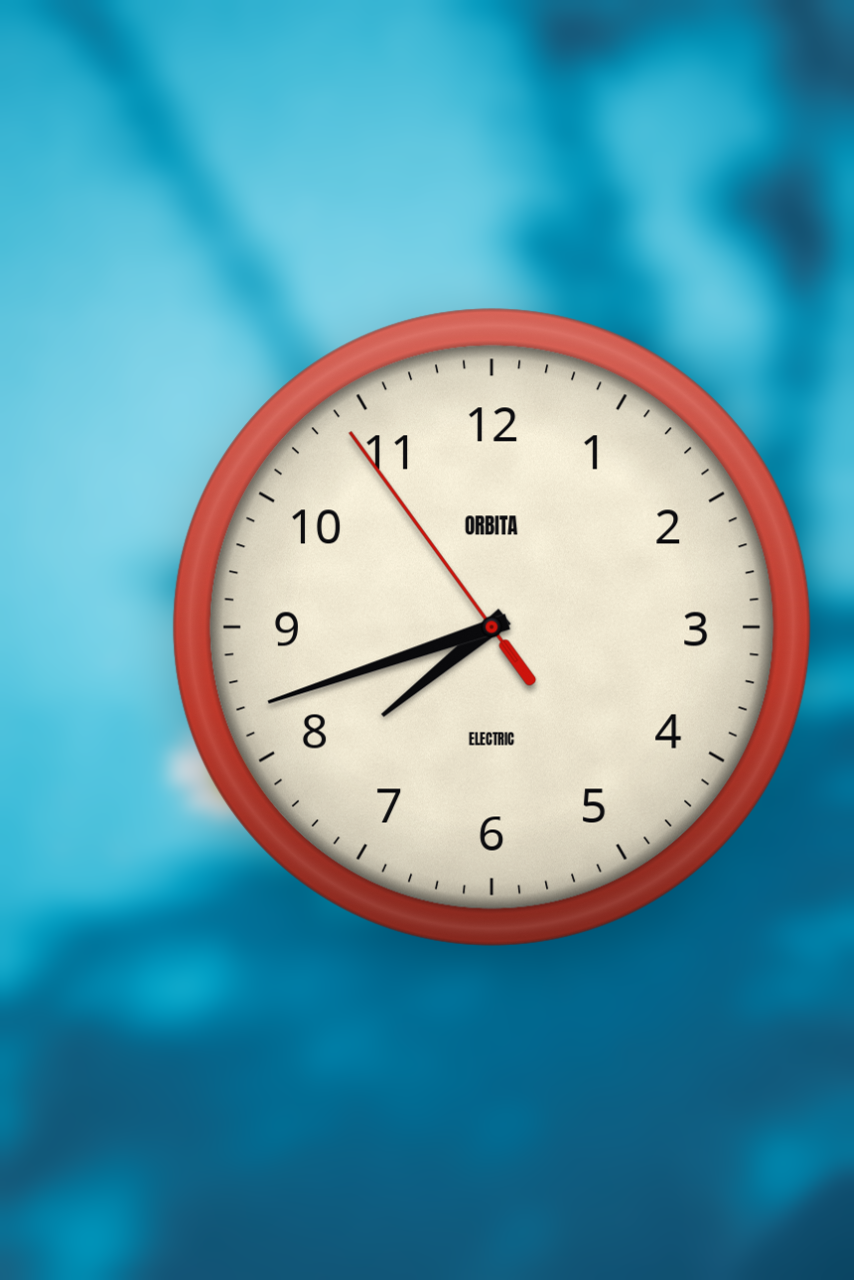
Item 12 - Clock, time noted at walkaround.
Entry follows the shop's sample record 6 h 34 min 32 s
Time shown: 7 h 41 min 54 s
